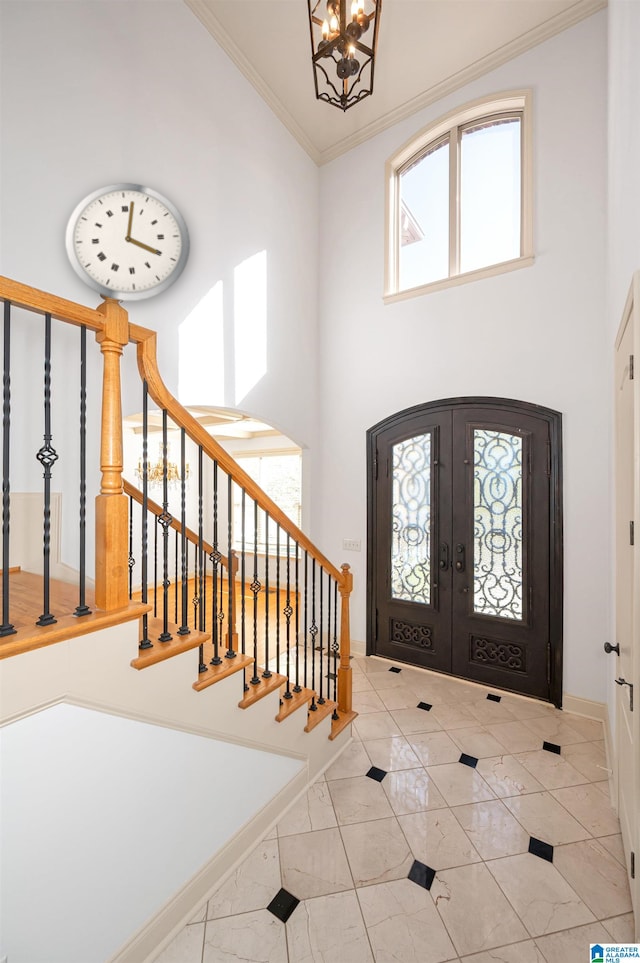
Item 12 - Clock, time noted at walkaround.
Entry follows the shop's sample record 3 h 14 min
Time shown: 4 h 02 min
